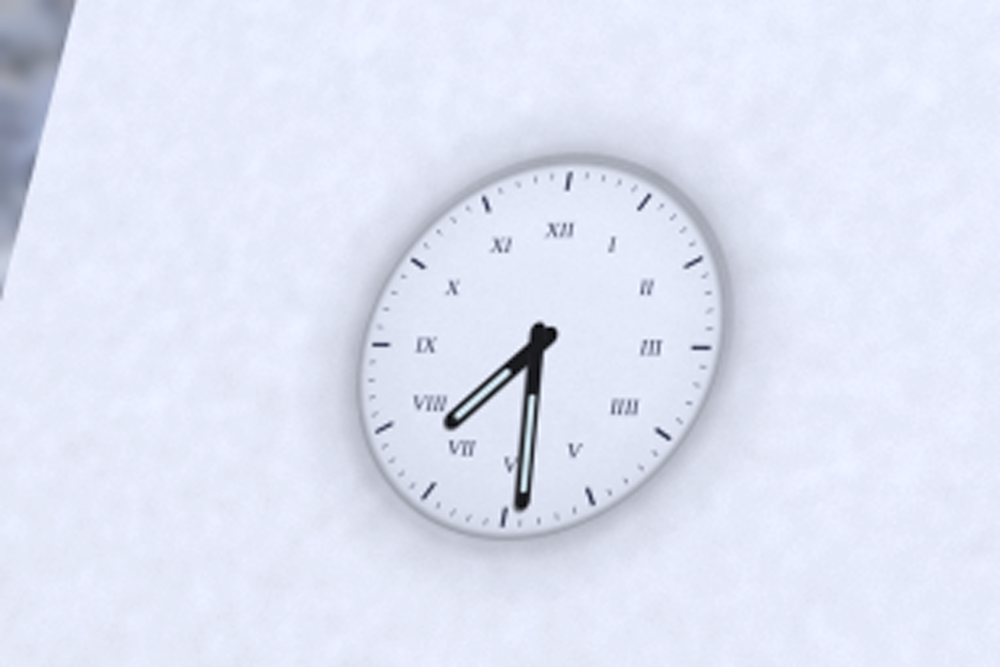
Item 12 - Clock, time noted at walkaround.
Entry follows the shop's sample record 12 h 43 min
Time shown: 7 h 29 min
